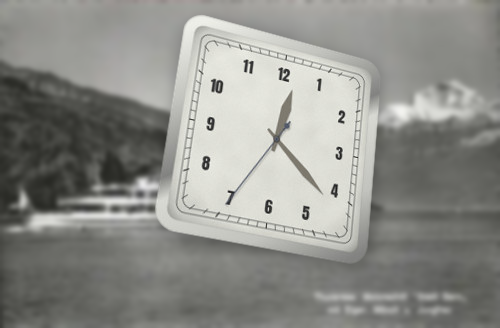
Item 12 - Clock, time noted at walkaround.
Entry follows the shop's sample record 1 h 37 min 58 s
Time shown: 12 h 21 min 35 s
